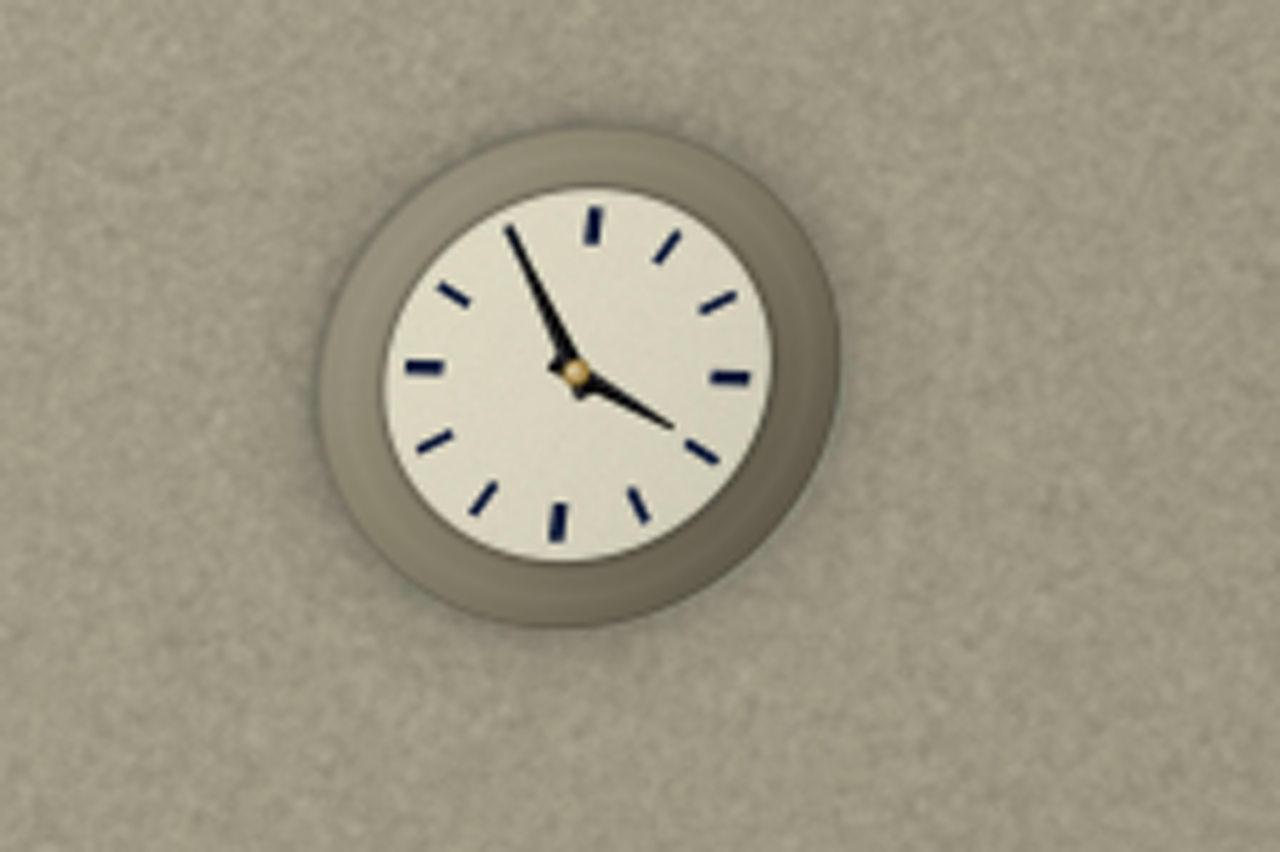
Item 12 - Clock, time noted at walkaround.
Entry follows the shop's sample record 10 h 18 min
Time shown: 3 h 55 min
